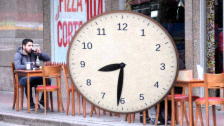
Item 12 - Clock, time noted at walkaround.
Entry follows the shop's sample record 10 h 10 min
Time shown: 8 h 31 min
